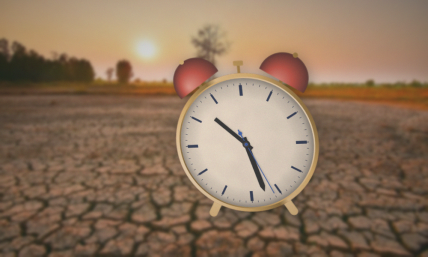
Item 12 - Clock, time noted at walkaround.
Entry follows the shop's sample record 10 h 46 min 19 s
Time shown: 10 h 27 min 26 s
